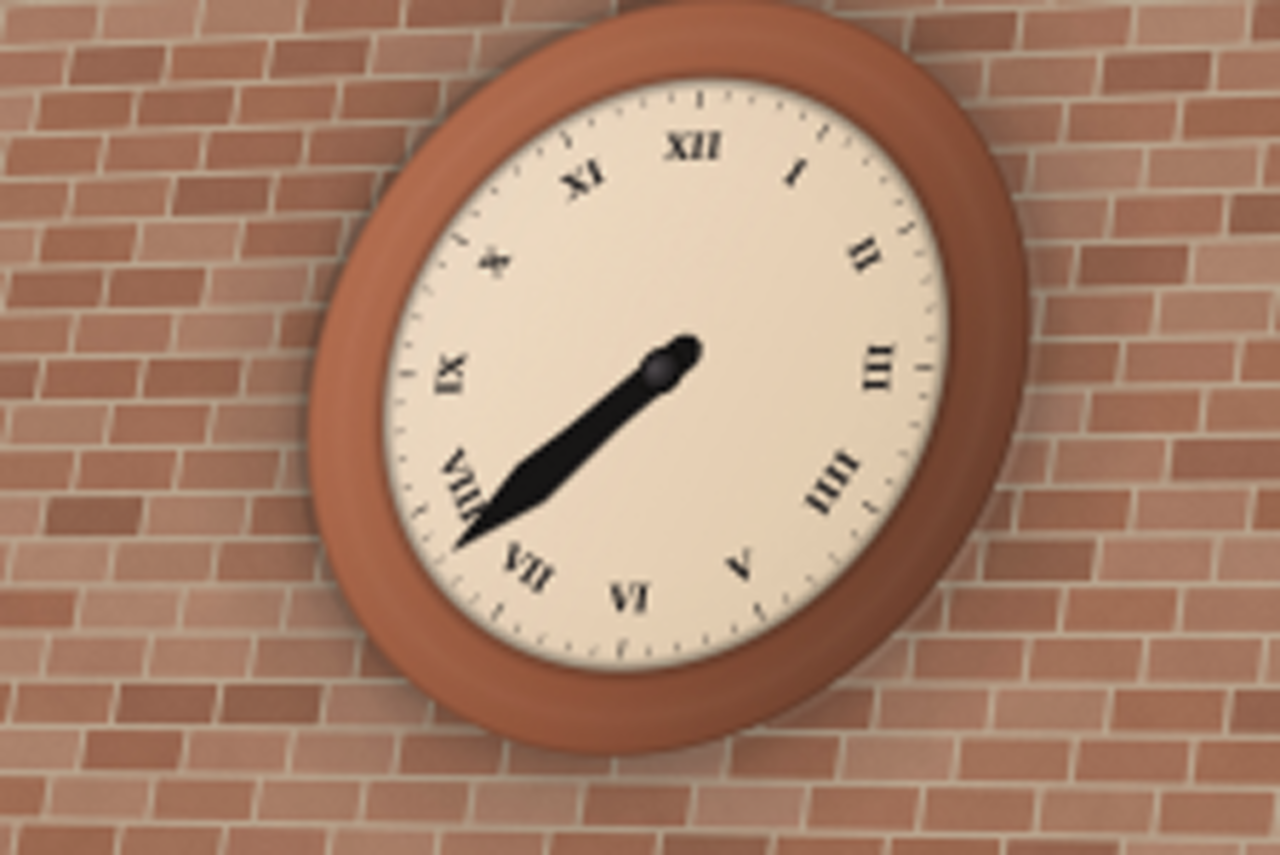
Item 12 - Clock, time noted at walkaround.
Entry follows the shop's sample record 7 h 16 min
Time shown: 7 h 38 min
